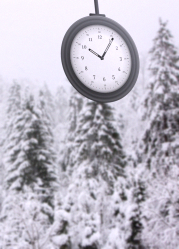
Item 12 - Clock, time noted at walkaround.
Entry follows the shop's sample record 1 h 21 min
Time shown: 10 h 06 min
